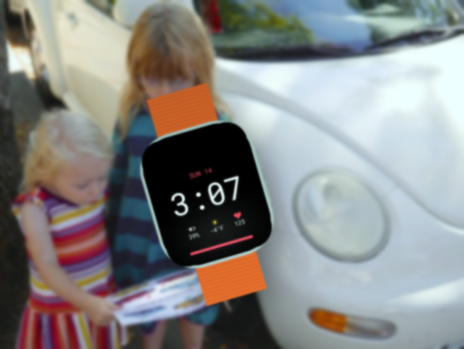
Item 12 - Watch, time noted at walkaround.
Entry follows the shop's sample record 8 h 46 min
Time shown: 3 h 07 min
